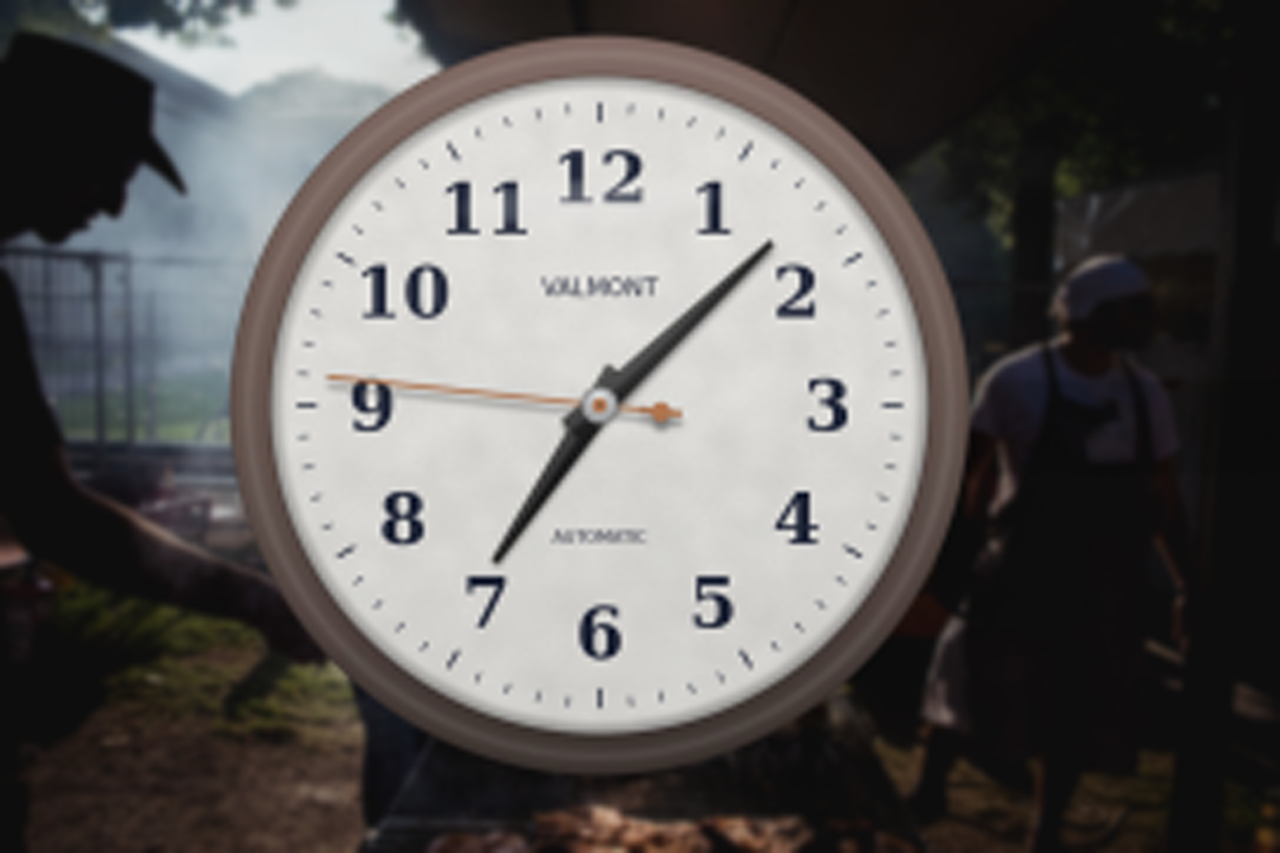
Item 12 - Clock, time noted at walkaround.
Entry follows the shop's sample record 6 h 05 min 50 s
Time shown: 7 h 07 min 46 s
